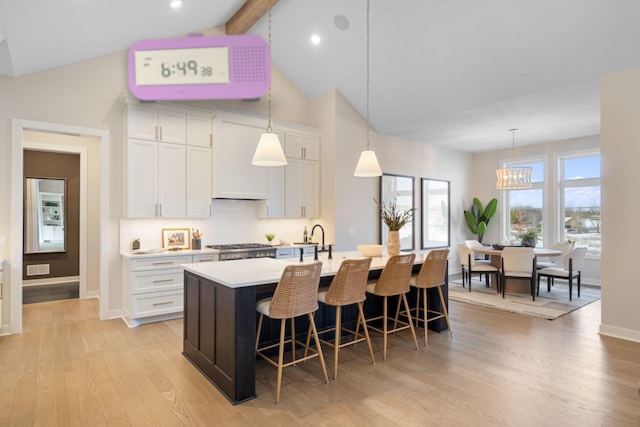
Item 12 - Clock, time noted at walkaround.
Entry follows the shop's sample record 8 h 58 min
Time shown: 6 h 49 min
